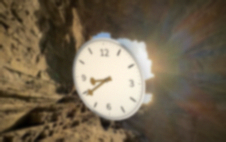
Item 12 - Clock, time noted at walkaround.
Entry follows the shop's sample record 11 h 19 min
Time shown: 8 h 39 min
